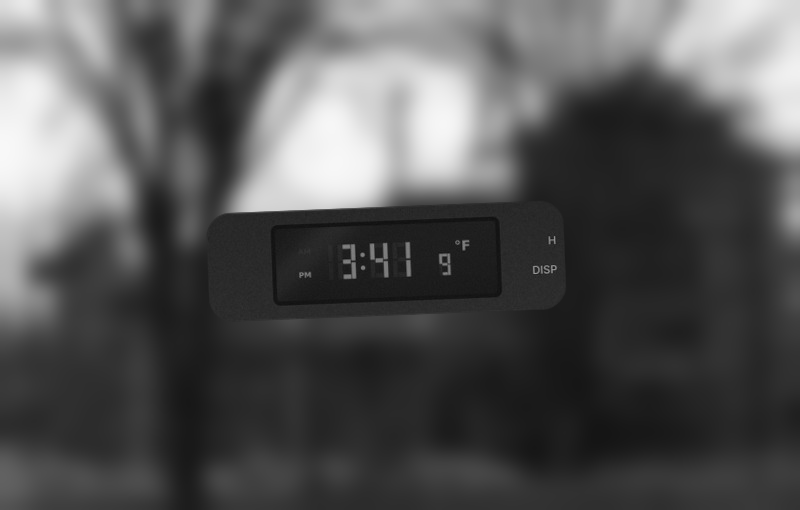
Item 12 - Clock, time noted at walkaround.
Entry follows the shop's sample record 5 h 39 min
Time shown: 3 h 41 min
